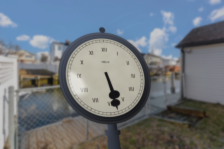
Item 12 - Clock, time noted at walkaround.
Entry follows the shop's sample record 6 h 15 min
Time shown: 5 h 28 min
